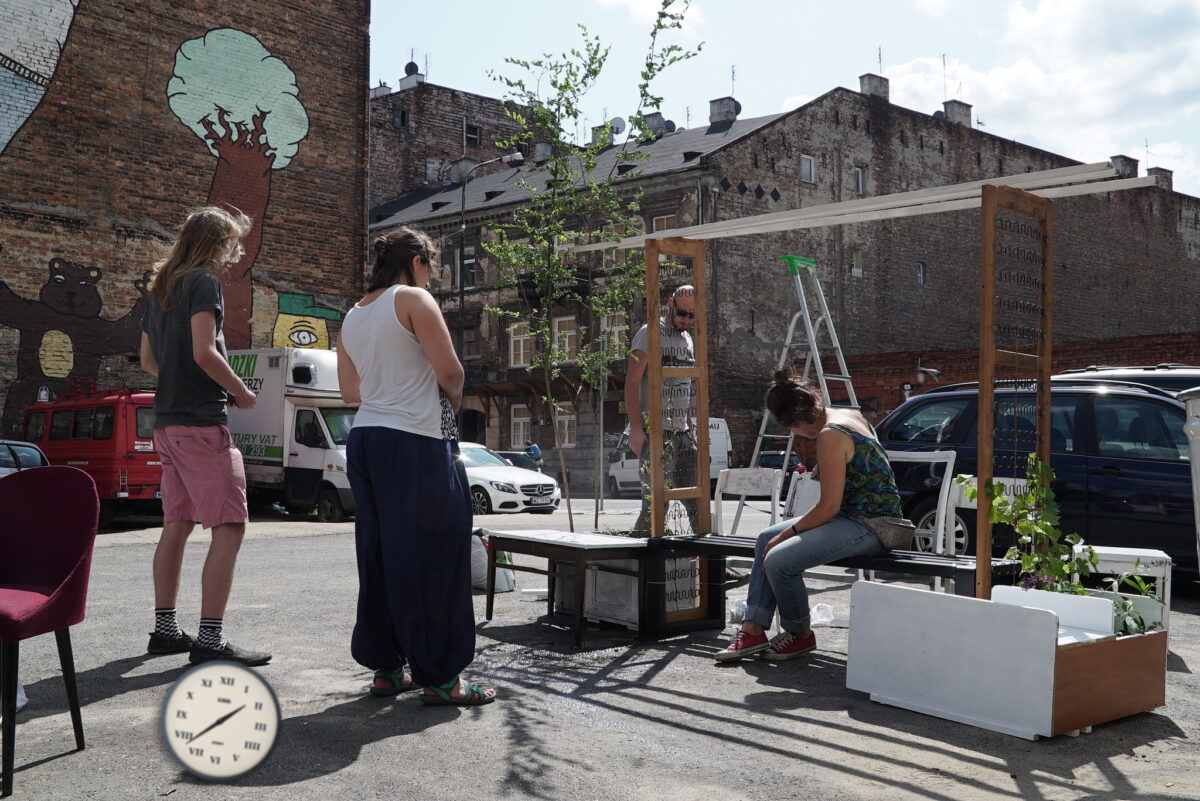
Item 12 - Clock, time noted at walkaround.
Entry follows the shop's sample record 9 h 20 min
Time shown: 1 h 38 min
